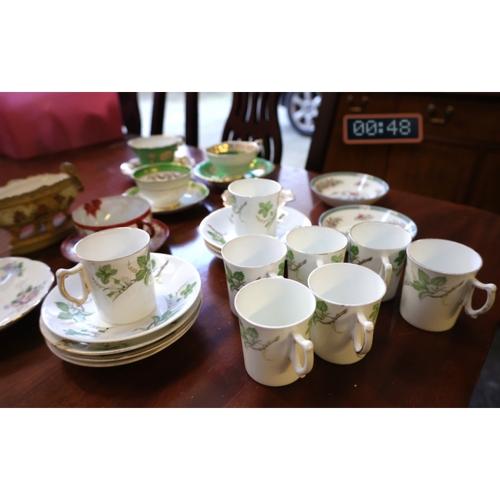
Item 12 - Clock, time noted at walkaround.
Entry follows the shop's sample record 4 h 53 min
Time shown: 0 h 48 min
